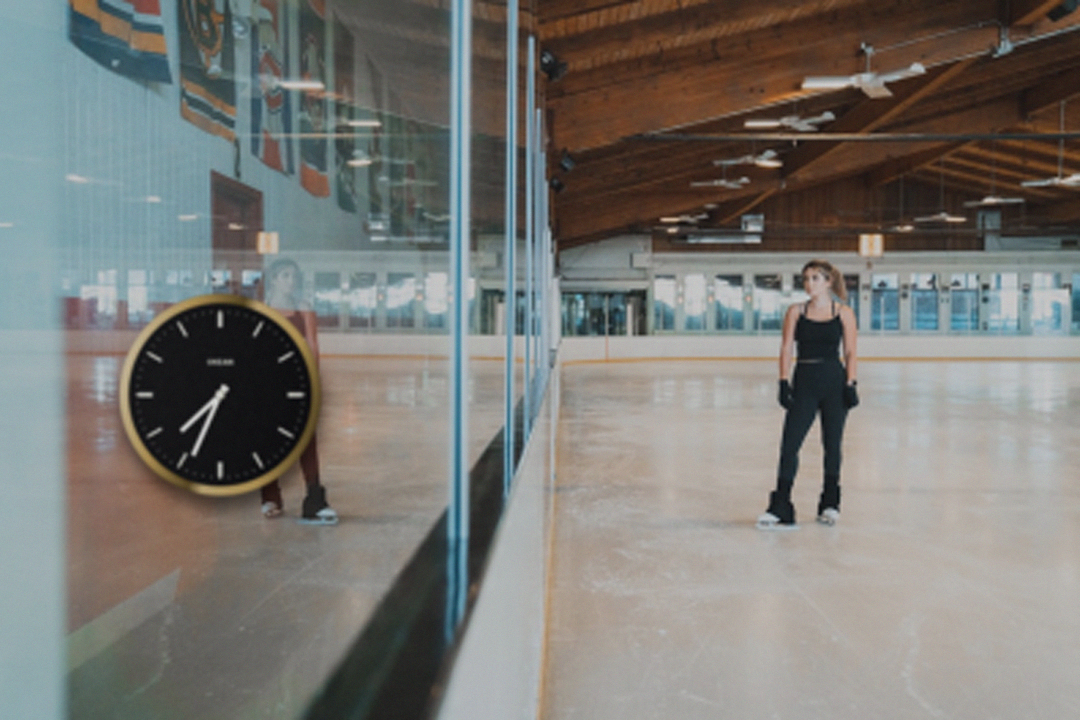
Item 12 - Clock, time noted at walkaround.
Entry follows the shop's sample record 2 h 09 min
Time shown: 7 h 34 min
